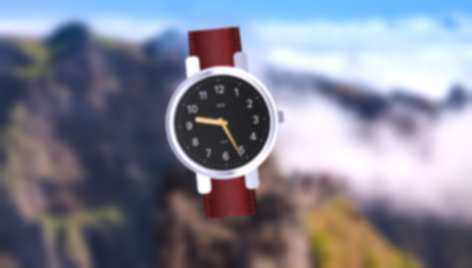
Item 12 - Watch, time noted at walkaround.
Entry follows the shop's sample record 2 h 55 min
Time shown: 9 h 26 min
